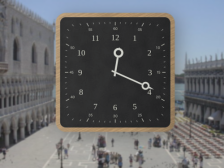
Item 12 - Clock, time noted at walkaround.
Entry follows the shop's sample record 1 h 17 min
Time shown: 12 h 19 min
